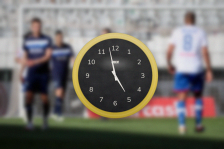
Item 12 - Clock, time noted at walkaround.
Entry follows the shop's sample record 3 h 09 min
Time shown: 4 h 58 min
